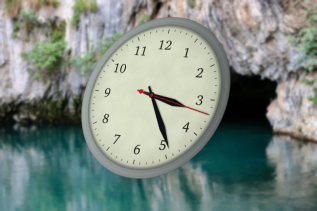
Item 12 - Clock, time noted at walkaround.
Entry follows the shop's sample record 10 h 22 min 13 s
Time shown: 3 h 24 min 17 s
